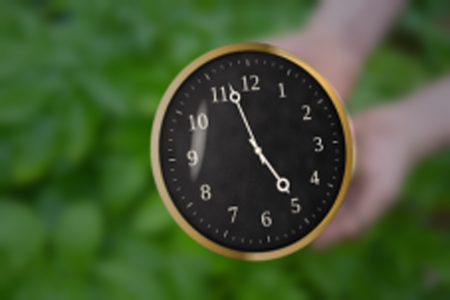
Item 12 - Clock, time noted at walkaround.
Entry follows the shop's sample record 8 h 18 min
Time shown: 4 h 57 min
